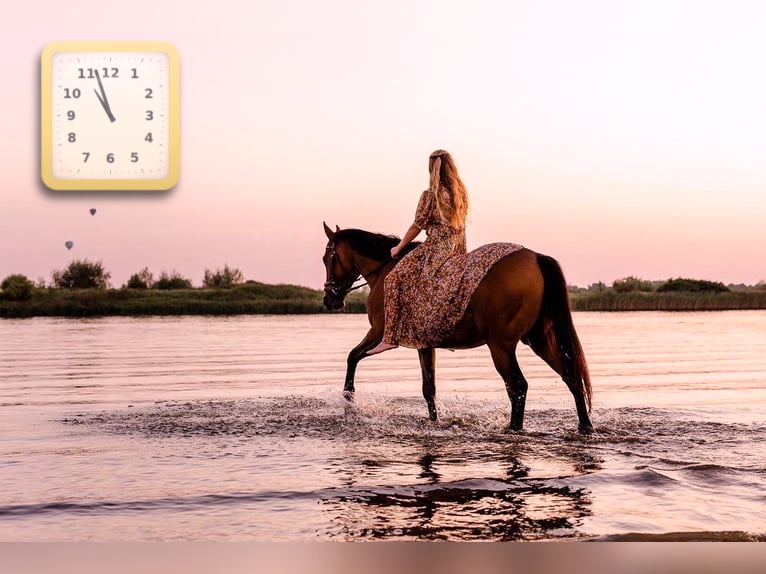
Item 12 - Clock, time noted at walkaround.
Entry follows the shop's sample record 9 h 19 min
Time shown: 10 h 57 min
